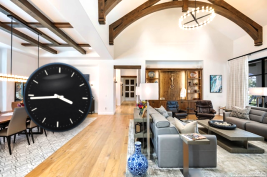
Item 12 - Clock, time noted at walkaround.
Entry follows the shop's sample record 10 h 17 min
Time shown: 3 h 44 min
